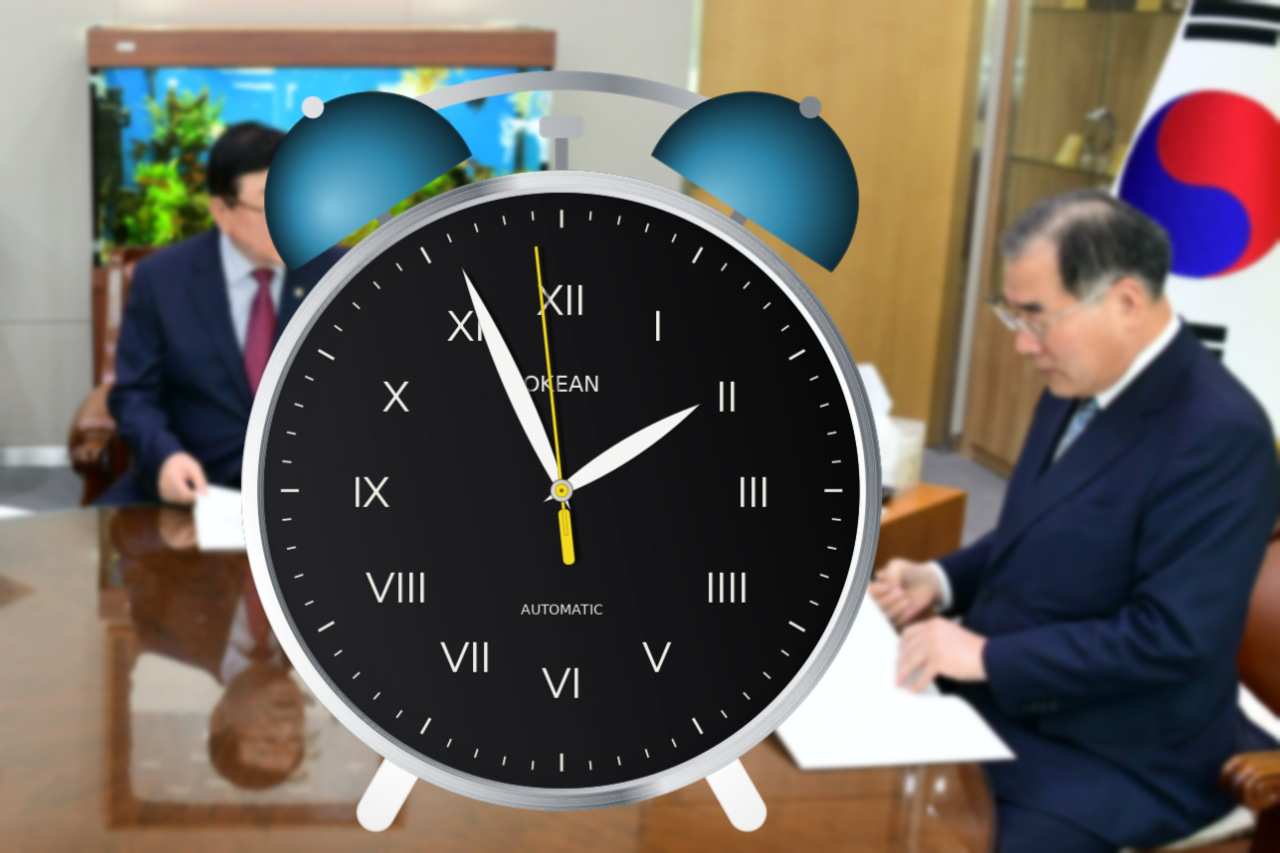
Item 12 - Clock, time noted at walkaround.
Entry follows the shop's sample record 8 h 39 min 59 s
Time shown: 1 h 55 min 59 s
